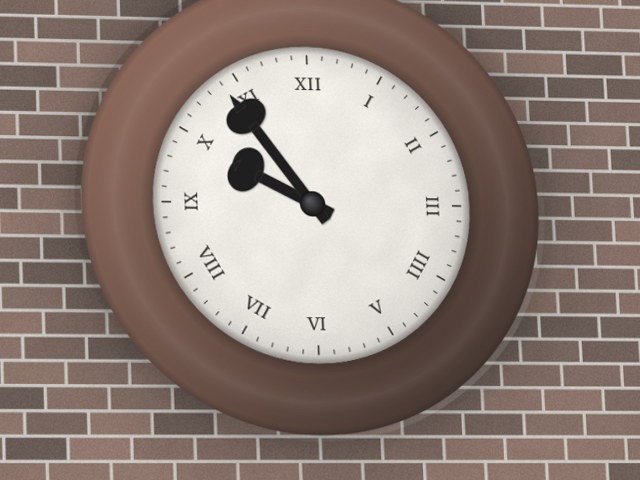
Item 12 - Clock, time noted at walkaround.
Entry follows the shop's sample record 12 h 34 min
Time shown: 9 h 54 min
